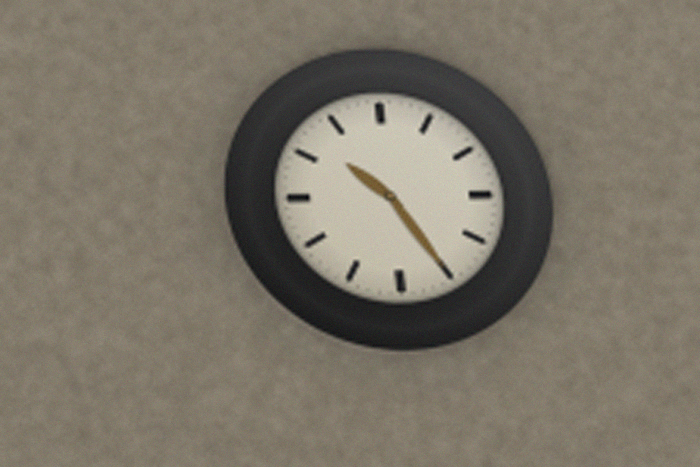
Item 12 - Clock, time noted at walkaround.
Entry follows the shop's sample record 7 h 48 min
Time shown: 10 h 25 min
